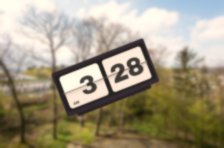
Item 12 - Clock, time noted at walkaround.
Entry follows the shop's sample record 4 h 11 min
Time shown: 3 h 28 min
